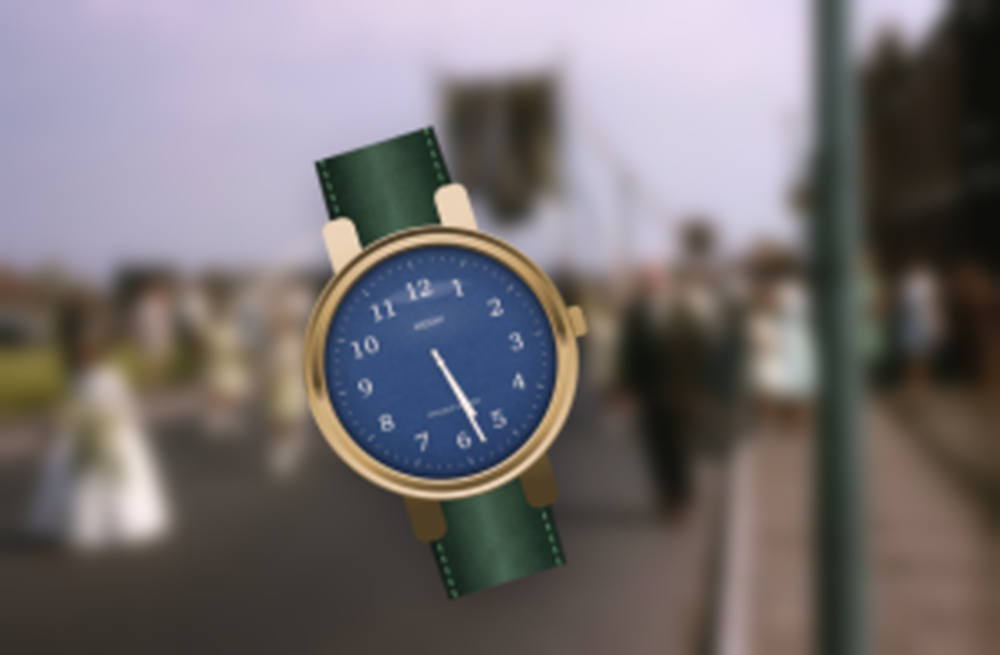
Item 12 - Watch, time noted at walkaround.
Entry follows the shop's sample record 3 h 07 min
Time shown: 5 h 28 min
